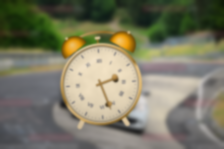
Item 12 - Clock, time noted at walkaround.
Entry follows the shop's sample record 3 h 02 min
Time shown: 2 h 27 min
